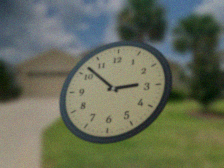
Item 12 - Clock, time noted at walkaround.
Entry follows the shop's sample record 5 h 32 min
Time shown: 2 h 52 min
